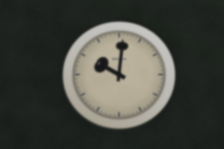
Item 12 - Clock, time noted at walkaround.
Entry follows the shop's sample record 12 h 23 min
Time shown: 10 h 01 min
